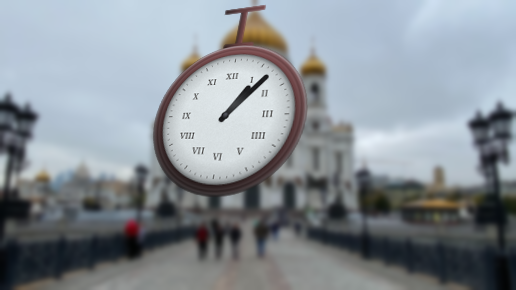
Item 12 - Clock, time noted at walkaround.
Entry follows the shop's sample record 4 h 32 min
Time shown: 1 h 07 min
